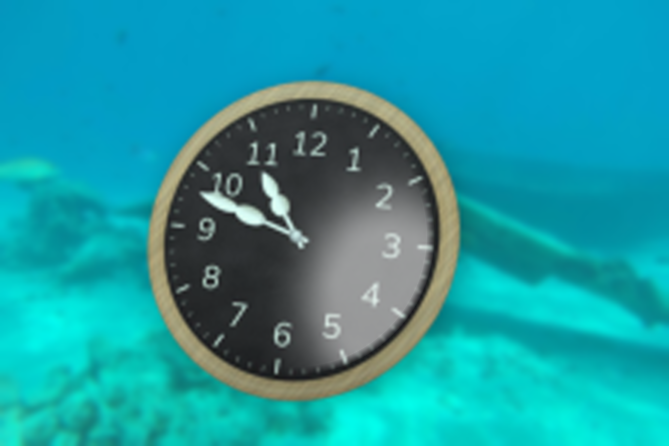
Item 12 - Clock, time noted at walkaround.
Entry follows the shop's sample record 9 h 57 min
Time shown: 10 h 48 min
